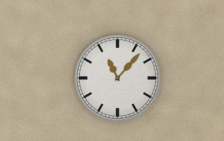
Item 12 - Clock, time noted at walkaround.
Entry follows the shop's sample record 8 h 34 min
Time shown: 11 h 07 min
